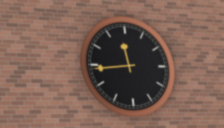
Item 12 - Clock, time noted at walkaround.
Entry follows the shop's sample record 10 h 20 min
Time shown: 11 h 44 min
